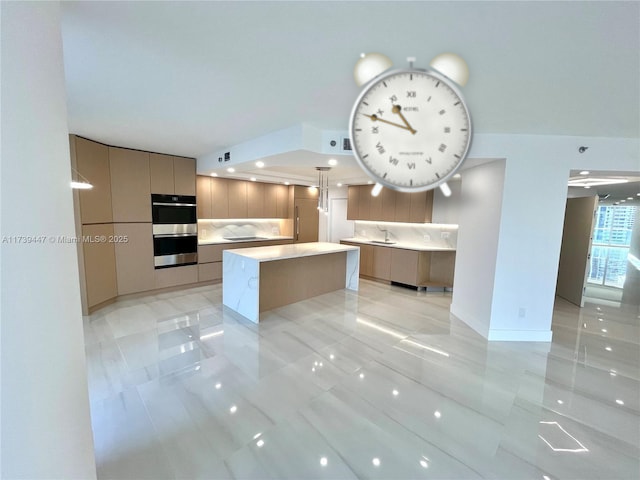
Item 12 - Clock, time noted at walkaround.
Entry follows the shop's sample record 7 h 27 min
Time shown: 10 h 48 min
